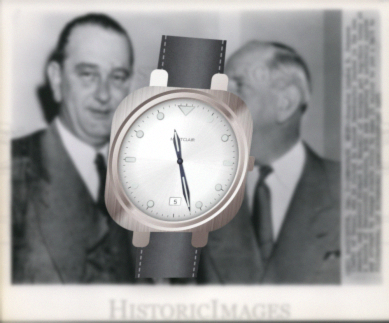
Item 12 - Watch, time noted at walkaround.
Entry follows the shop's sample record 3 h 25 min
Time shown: 11 h 27 min
